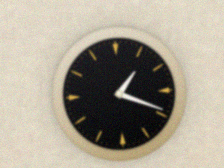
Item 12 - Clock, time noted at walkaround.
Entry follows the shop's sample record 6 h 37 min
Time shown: 1 h 19 min
